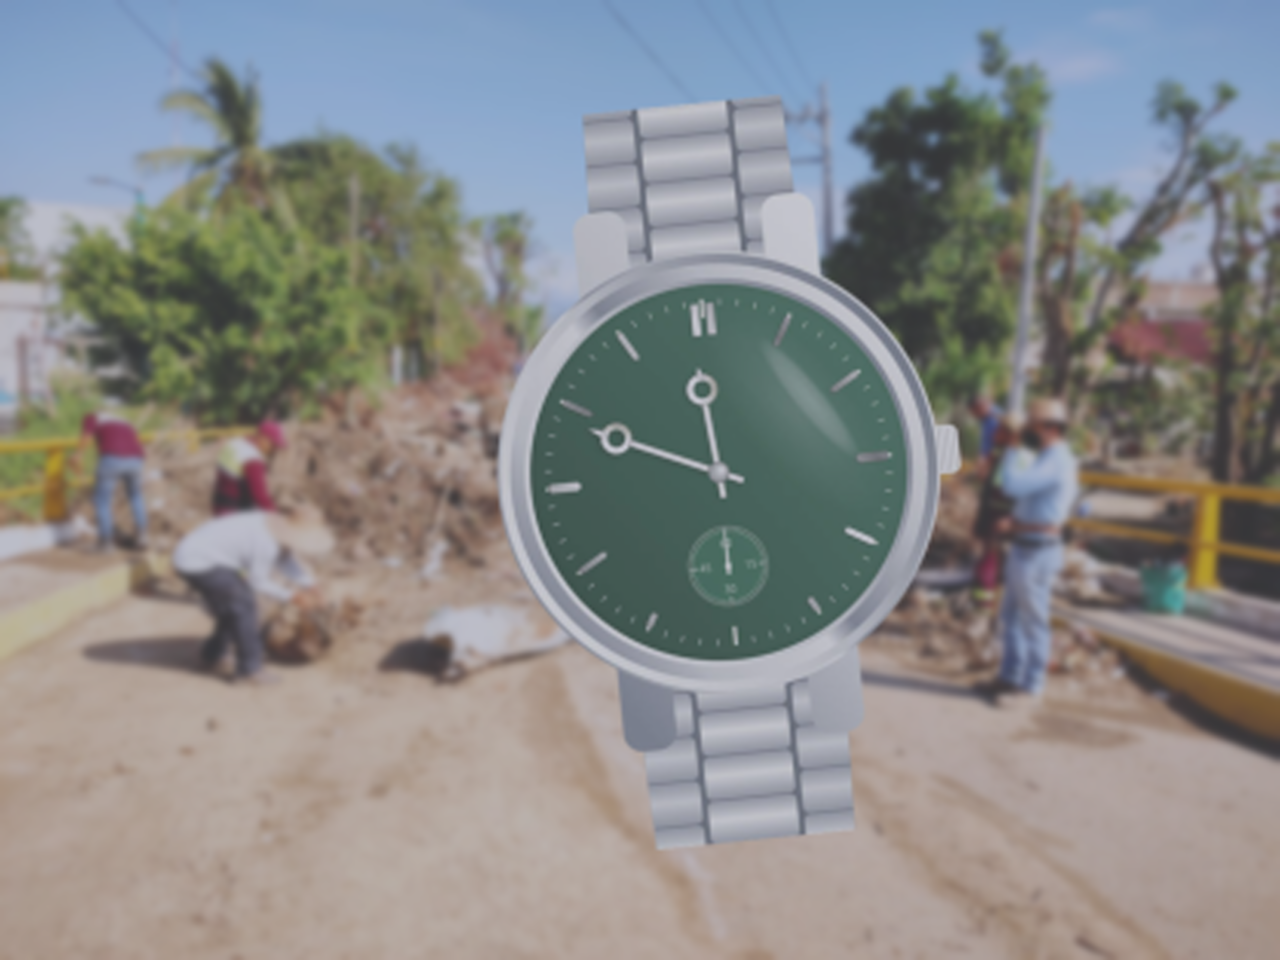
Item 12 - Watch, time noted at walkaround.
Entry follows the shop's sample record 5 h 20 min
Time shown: 11 h 49 min
